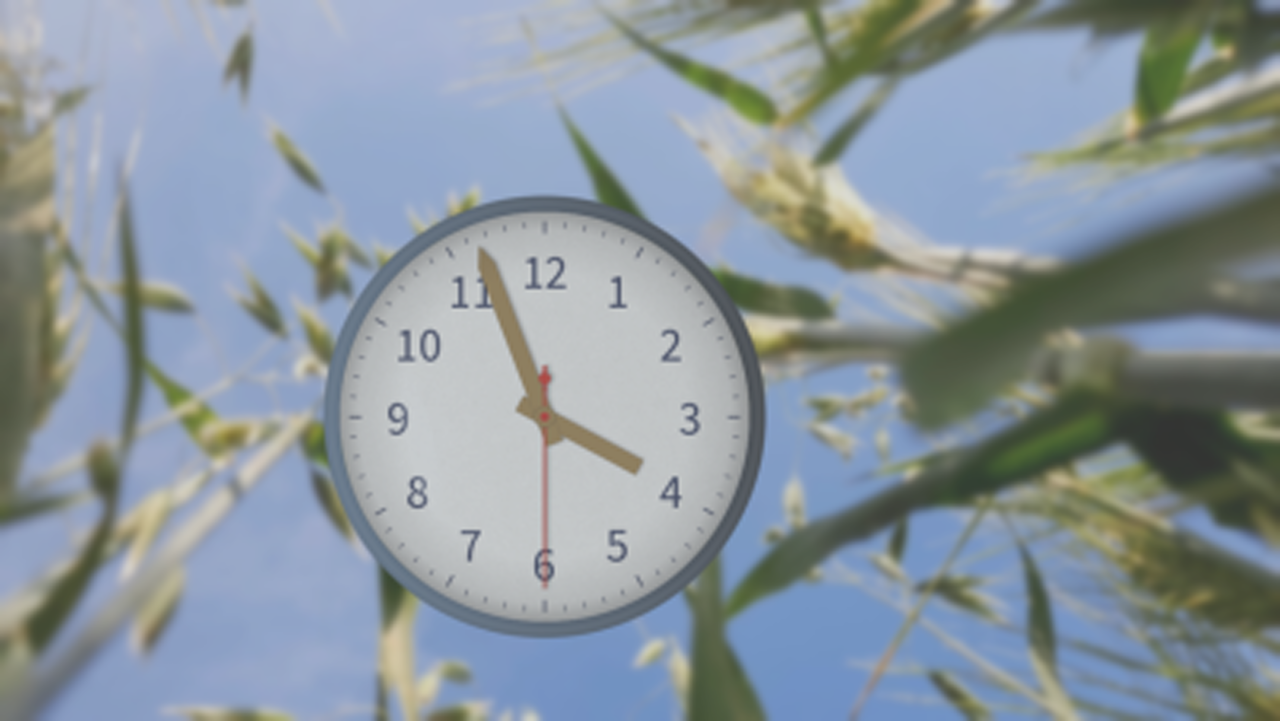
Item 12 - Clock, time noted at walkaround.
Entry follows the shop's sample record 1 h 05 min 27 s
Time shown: 3 h 56 min 30 s
